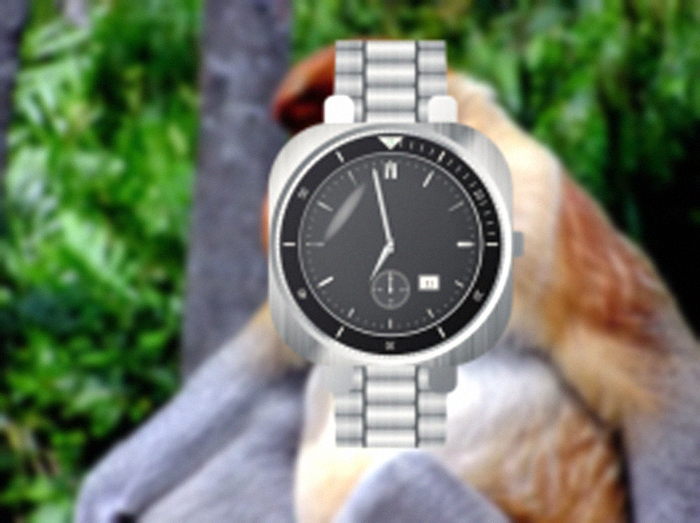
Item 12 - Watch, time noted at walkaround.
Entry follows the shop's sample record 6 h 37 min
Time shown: 6 h 58 min
